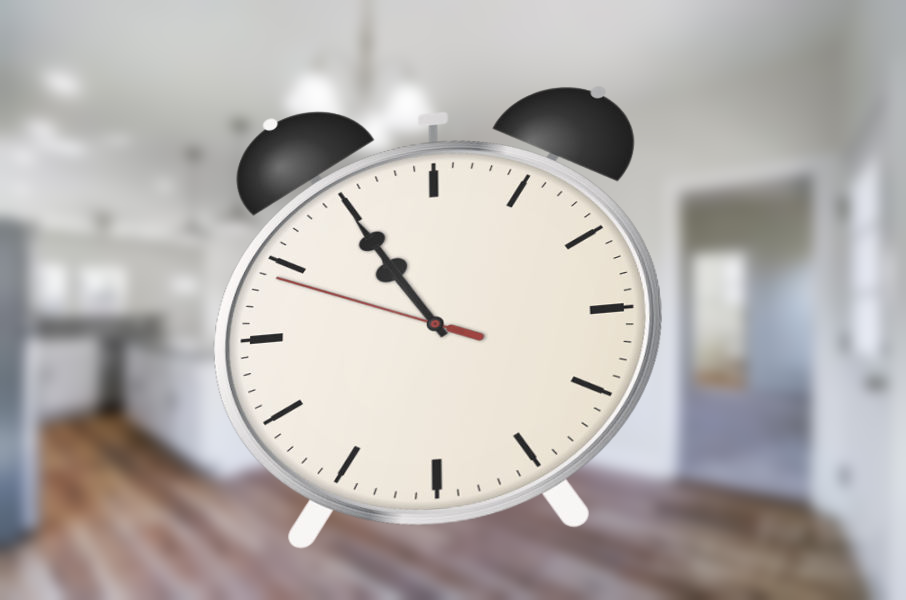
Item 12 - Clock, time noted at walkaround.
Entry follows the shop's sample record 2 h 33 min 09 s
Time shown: 10 h 54 min 49 s
